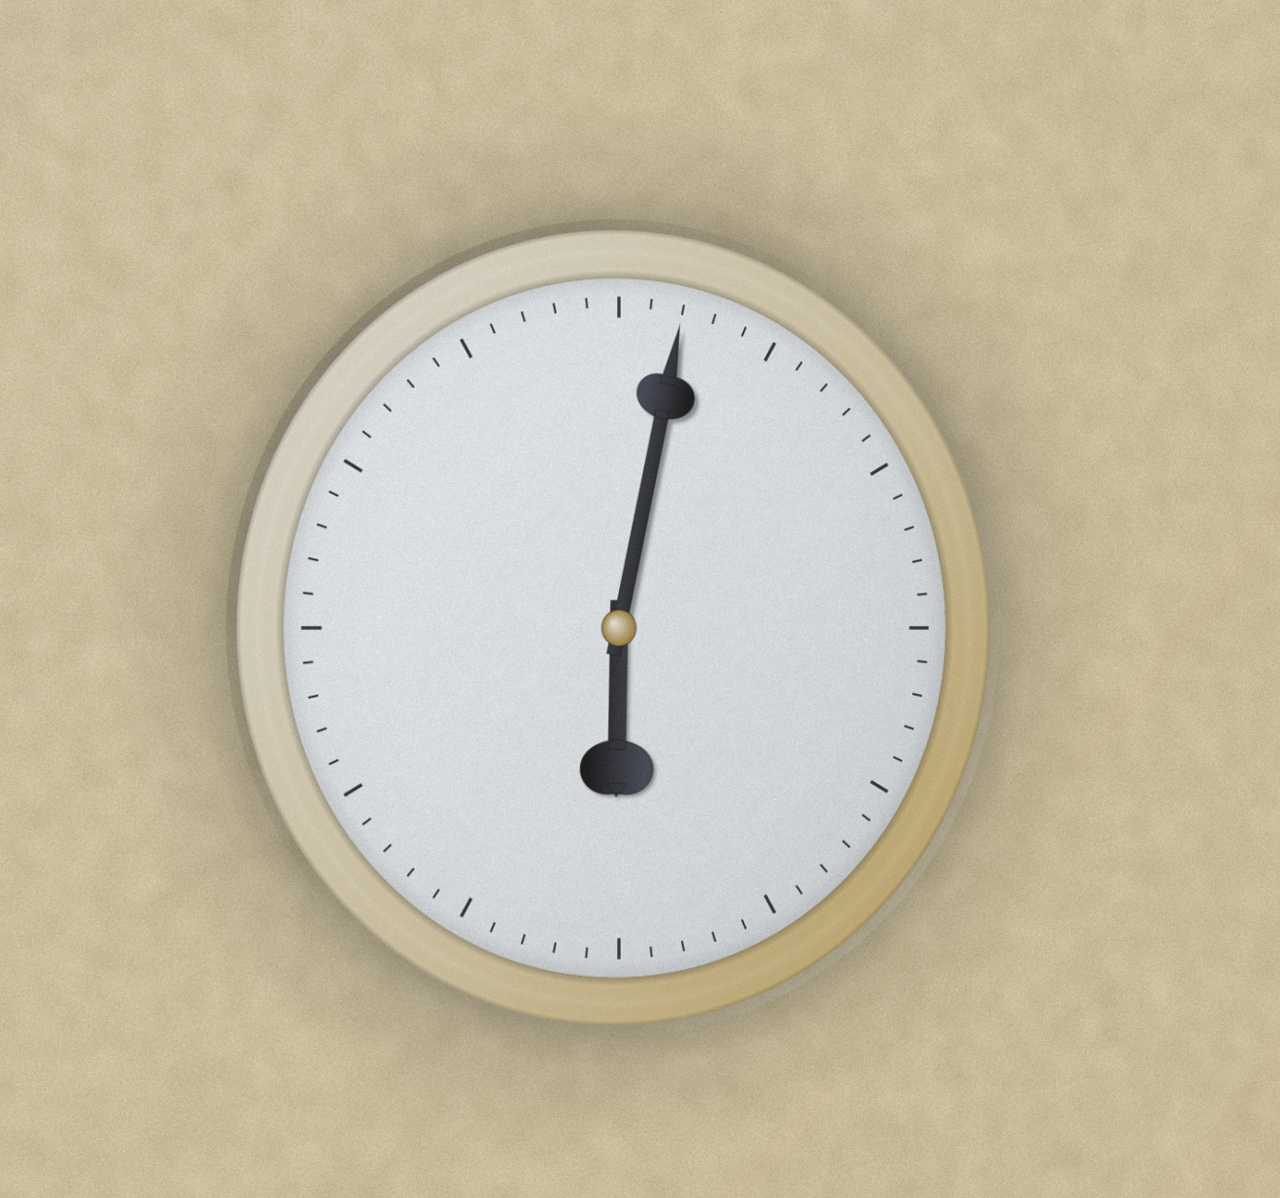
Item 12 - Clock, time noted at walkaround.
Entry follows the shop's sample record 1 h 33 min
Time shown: 6 h 02 min
